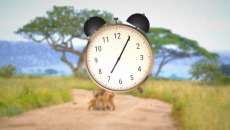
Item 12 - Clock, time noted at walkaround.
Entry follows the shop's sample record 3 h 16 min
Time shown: 7 h 05 min
